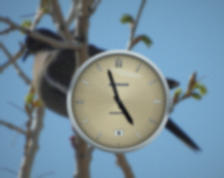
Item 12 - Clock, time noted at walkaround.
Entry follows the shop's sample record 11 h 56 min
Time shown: 4 h 57 min
